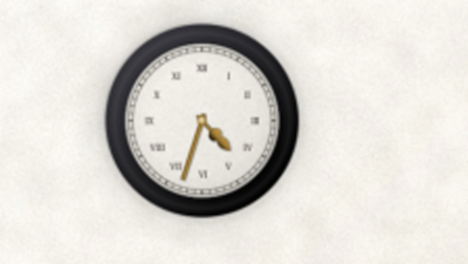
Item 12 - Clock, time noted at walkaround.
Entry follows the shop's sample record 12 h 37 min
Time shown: 4 h 33 min
